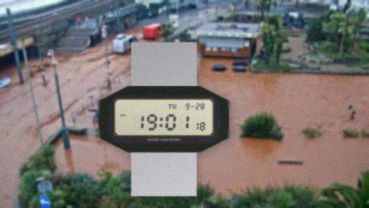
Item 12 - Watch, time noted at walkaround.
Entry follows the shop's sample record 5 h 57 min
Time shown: 19 h 01 min
